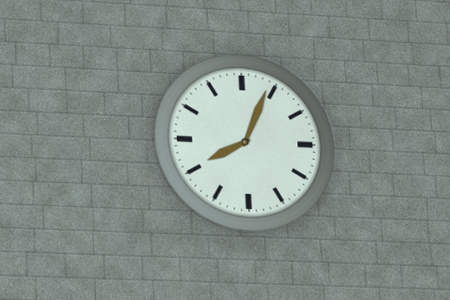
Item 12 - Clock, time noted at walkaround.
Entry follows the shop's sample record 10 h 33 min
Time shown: 8 h 04 min
